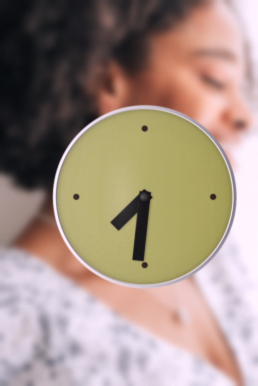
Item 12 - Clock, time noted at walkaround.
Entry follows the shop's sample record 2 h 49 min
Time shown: 7 h 31 min
